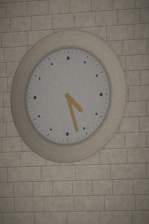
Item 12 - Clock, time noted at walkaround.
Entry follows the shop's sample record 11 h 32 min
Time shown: 4 h 27 min
